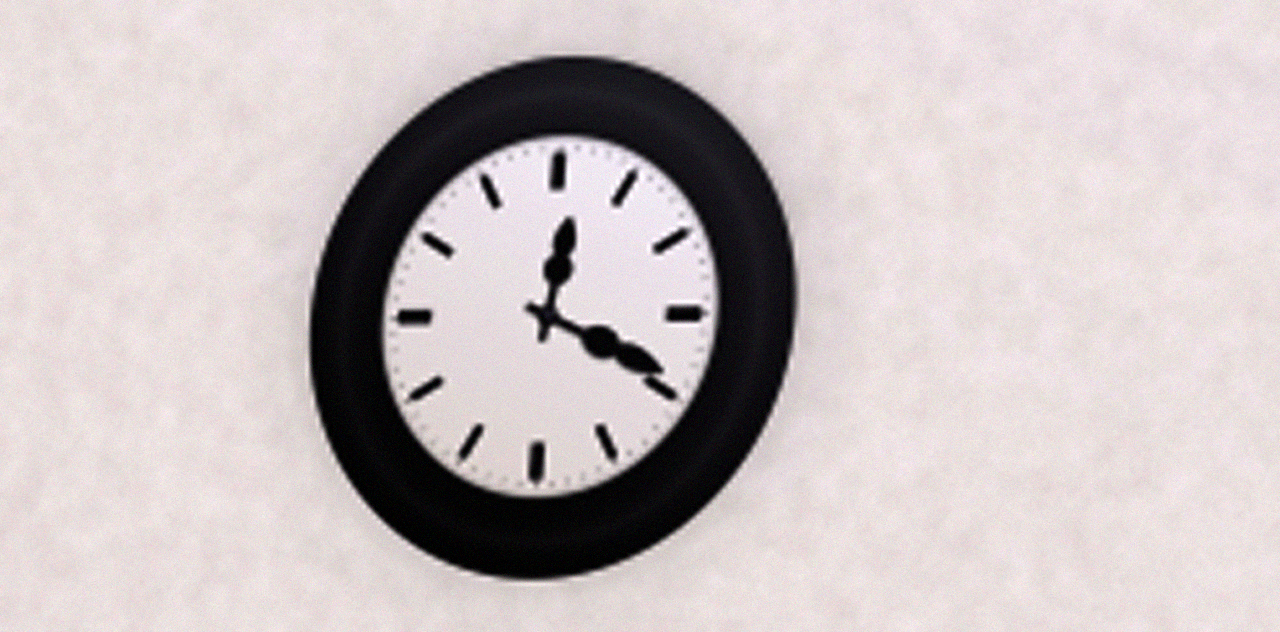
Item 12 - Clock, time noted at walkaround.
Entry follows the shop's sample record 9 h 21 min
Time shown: 12 h 19 min
